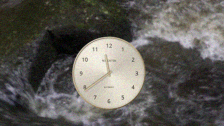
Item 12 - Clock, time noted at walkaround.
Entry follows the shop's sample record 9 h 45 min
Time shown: 11 h 39 min
